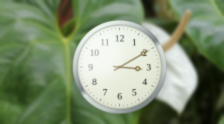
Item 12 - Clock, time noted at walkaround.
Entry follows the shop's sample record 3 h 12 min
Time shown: 3 h 10 min
